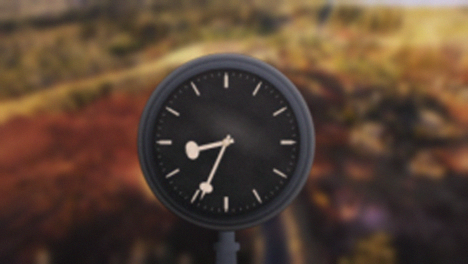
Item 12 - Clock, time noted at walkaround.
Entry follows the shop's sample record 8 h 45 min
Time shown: 8 h 34 min
